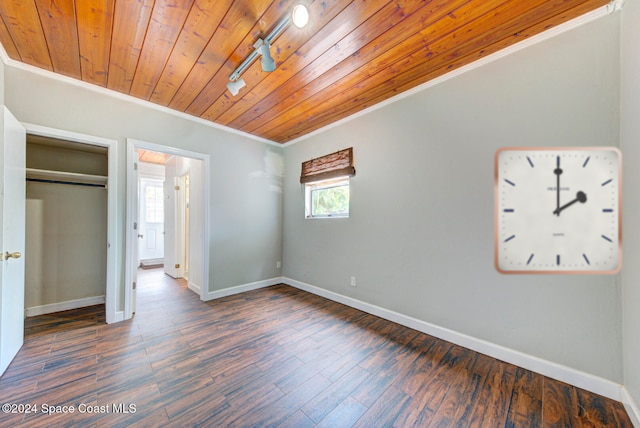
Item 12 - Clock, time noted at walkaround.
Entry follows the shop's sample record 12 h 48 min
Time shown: 2 h 00 min
